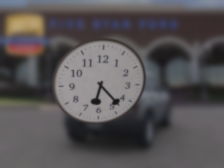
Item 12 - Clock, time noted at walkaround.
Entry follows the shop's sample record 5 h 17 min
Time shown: 6 h 23 min
